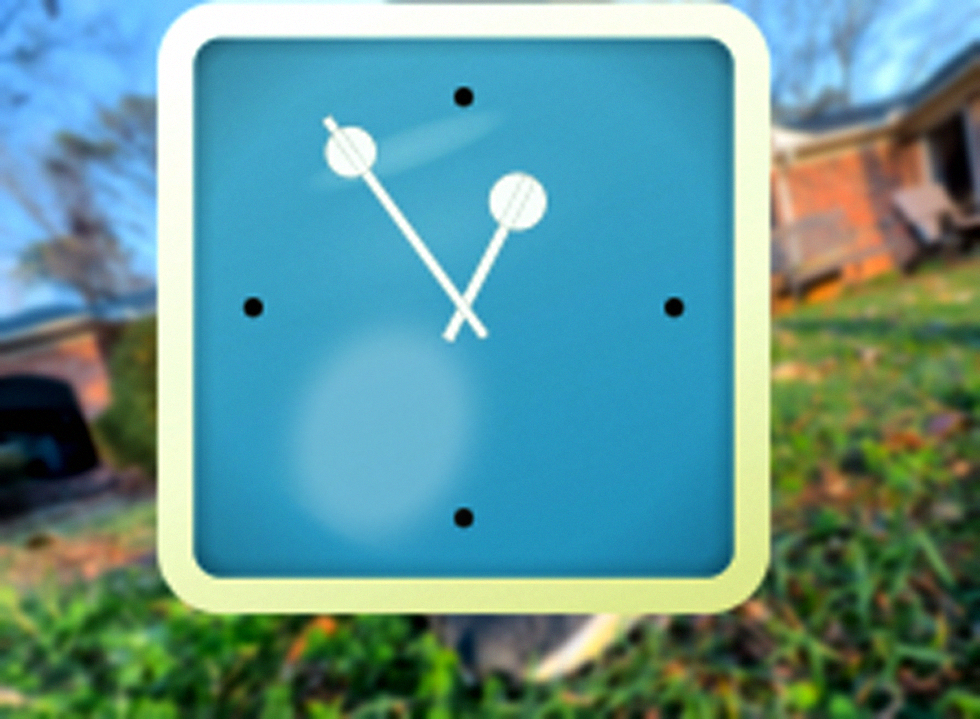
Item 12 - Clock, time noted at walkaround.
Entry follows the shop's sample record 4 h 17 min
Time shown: 12 h 54 min
